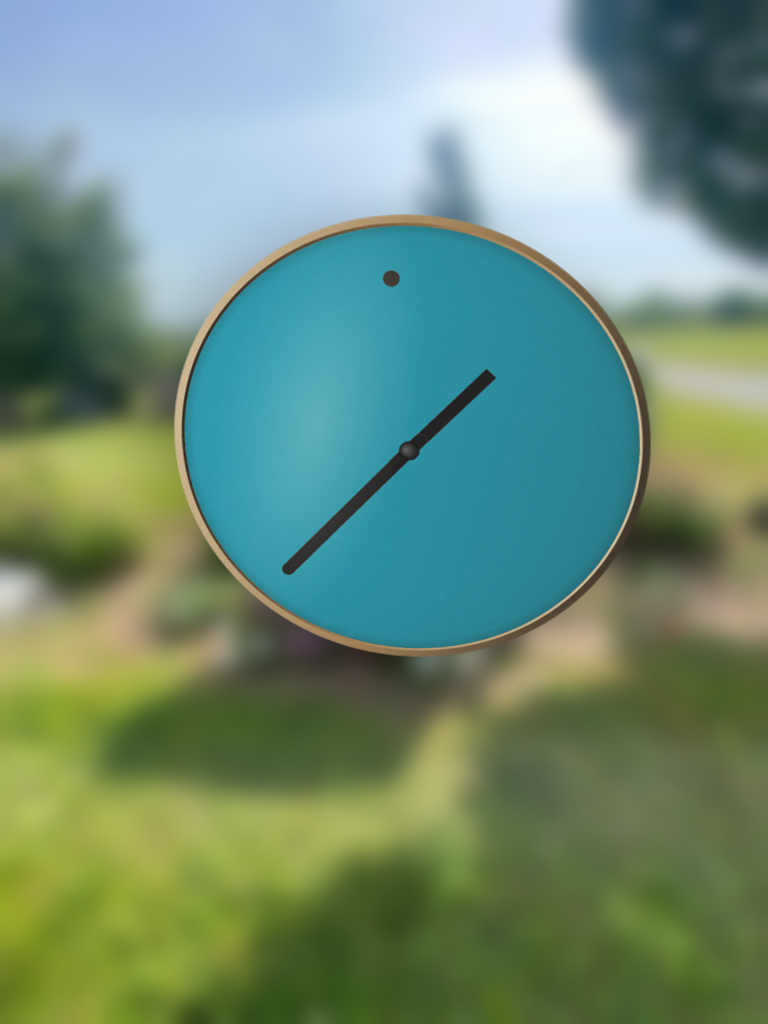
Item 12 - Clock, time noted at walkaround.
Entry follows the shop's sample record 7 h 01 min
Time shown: 1 h 38 min
